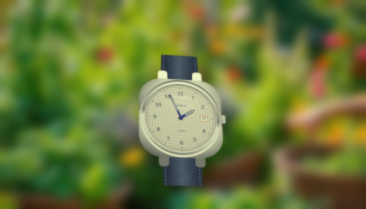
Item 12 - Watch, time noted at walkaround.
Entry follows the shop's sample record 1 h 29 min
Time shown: 1 h 56 min
